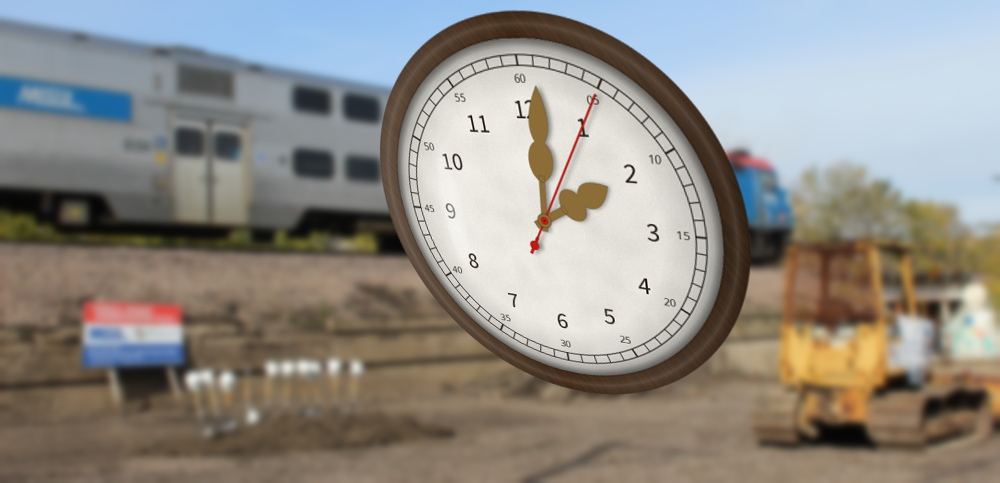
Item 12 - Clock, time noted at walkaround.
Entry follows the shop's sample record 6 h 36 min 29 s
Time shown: 2 h 01 min 05 s
